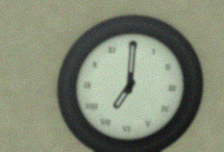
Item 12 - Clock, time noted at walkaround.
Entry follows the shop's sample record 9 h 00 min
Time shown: 7 h 00 min
